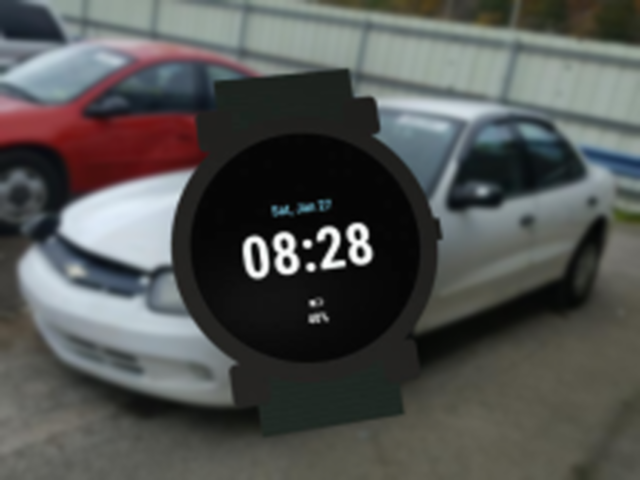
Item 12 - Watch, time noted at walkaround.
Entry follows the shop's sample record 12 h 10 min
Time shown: 8 h 28 min
